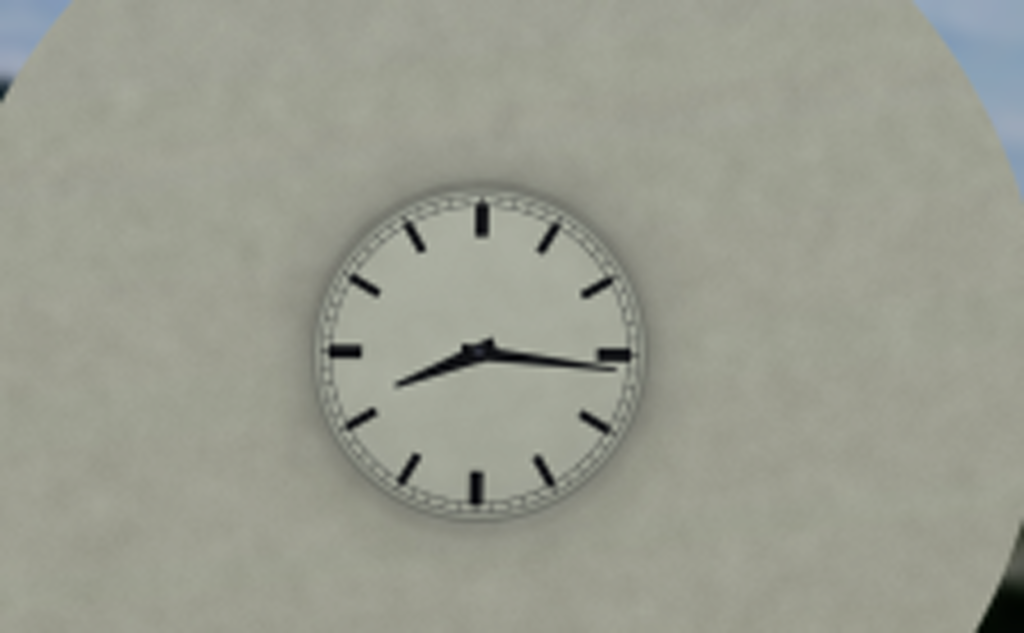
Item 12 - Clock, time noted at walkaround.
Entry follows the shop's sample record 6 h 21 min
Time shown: 8 h 16 min
